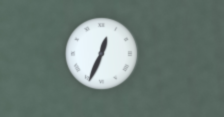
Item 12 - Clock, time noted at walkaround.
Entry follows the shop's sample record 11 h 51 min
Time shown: 12 h 34 min
